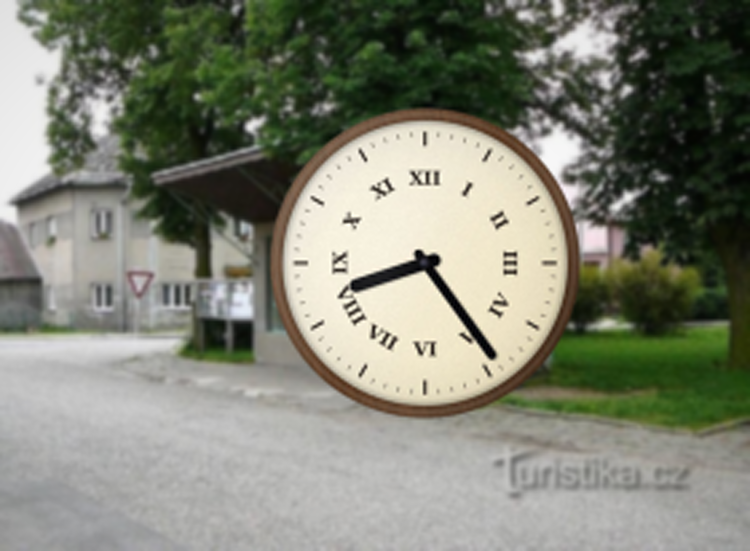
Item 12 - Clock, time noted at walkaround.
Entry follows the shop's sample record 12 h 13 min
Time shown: 8 h 24 min
